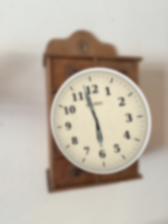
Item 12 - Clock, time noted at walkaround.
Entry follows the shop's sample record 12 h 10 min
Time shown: 5 h 58 min
